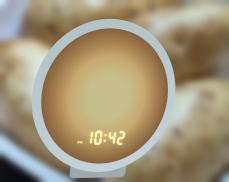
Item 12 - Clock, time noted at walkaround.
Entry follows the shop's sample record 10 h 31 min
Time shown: 10 h 42 min
